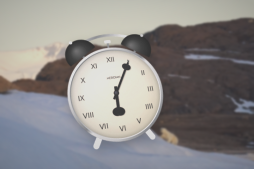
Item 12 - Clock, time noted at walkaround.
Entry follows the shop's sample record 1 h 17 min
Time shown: 6 h 05 min
